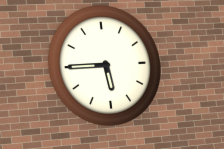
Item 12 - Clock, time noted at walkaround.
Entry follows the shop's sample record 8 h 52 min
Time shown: 5 h 45 min
